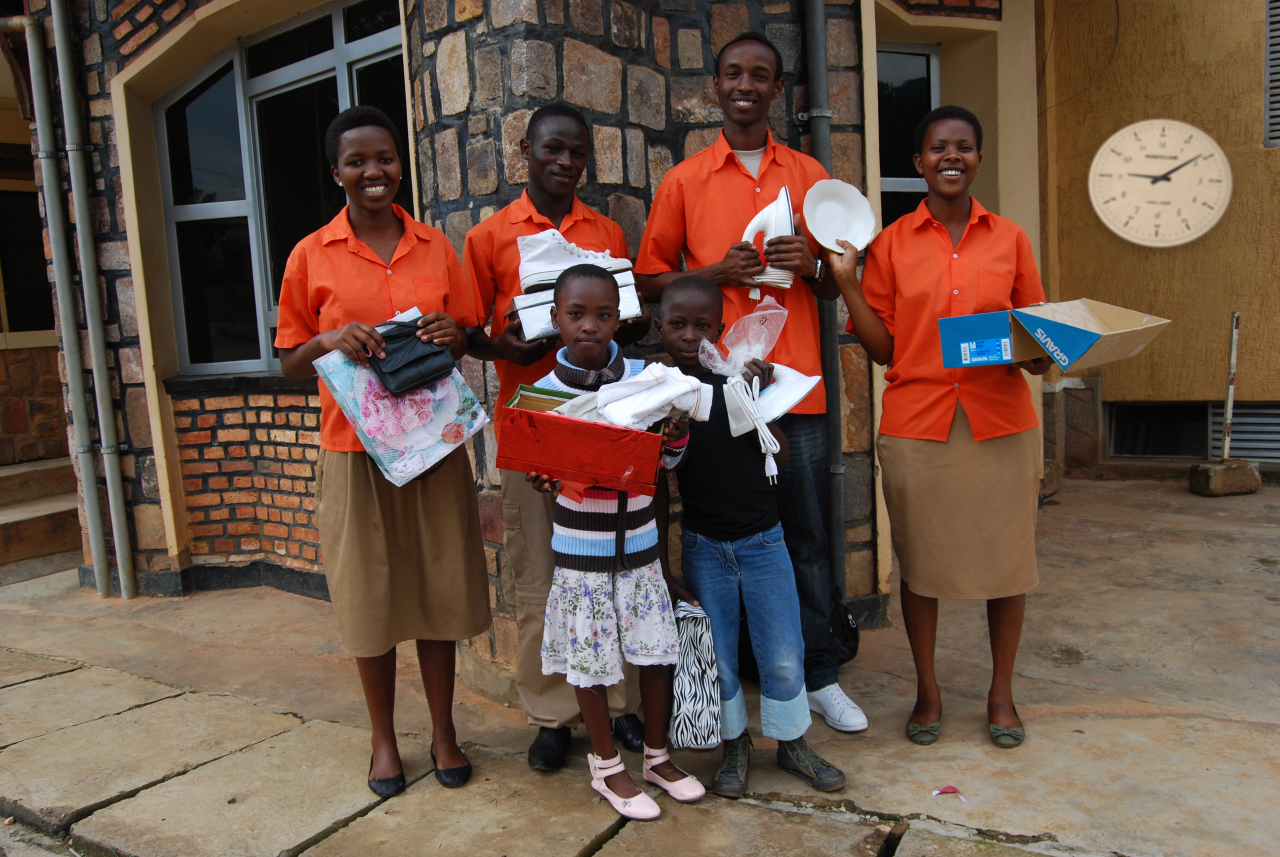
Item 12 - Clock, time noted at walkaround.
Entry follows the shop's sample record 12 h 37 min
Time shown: 9 h 09 min
